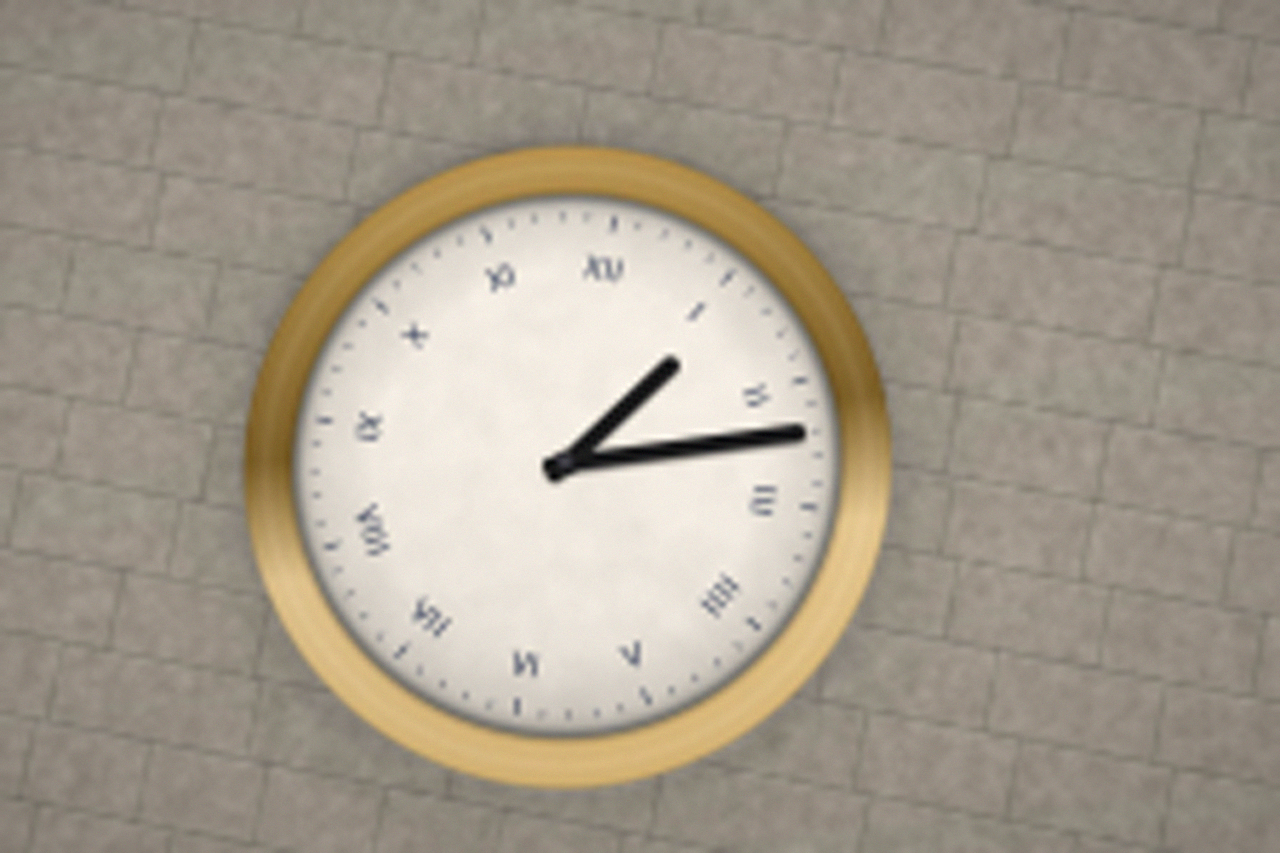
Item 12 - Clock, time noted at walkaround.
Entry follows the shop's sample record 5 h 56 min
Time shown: 1 h 12 min
